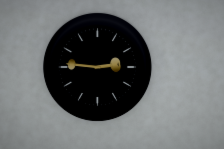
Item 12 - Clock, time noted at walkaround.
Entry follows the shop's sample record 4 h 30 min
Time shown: 2 h 46 min
